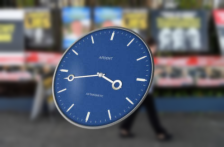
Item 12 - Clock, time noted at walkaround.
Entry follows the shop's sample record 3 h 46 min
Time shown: 3 h 43 min
